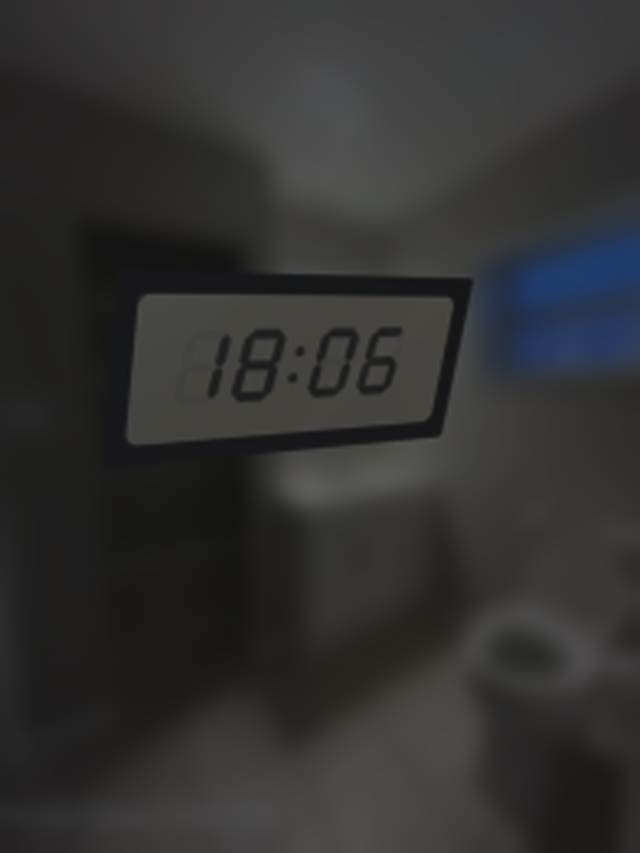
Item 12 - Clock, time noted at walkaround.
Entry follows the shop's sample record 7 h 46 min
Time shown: 18 h 06 min
